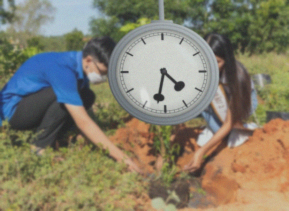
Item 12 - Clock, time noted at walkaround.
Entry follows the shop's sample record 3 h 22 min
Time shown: 4 h 32 min
